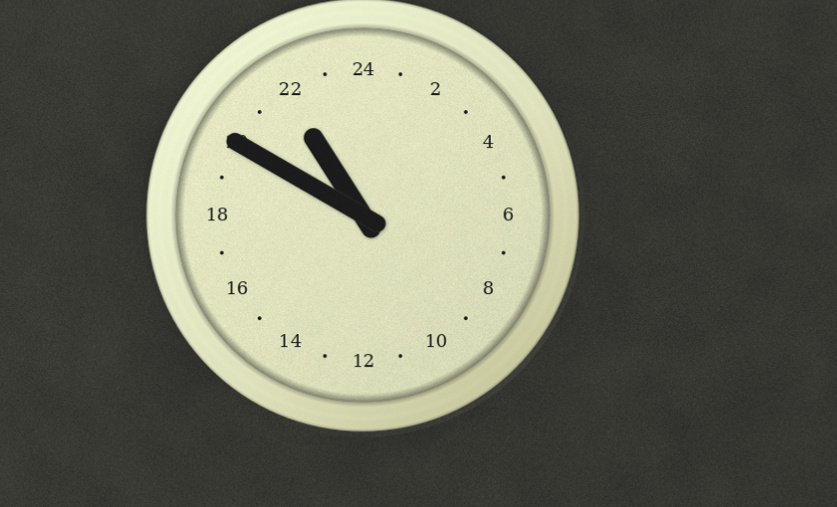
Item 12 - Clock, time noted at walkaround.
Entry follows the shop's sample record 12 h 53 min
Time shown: 21 h 50 min
